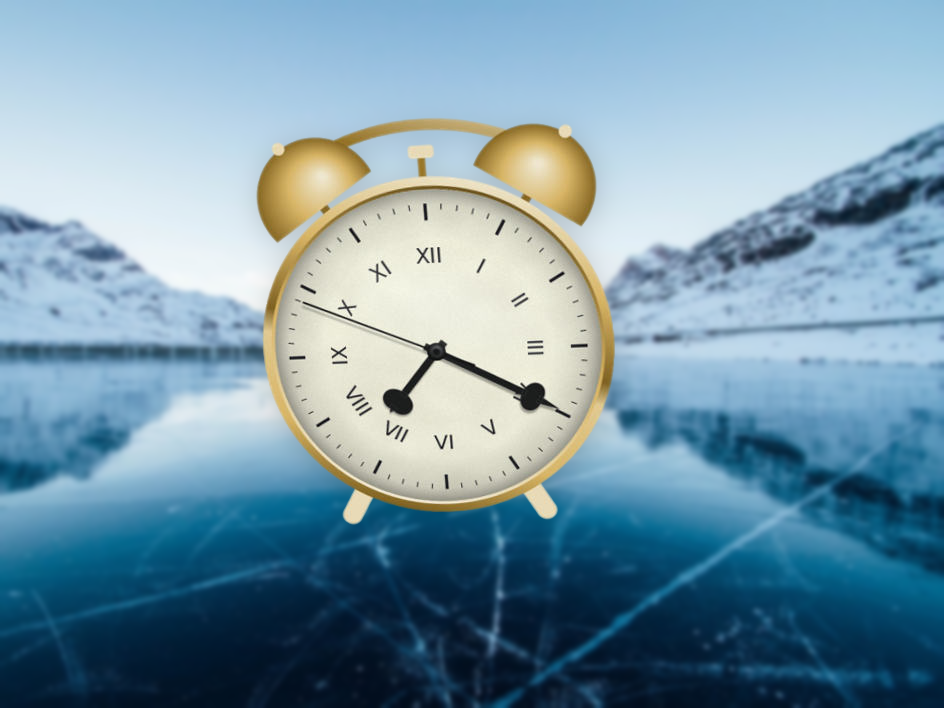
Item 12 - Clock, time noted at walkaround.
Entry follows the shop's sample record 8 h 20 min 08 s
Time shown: 7 h 19 min 49 s
